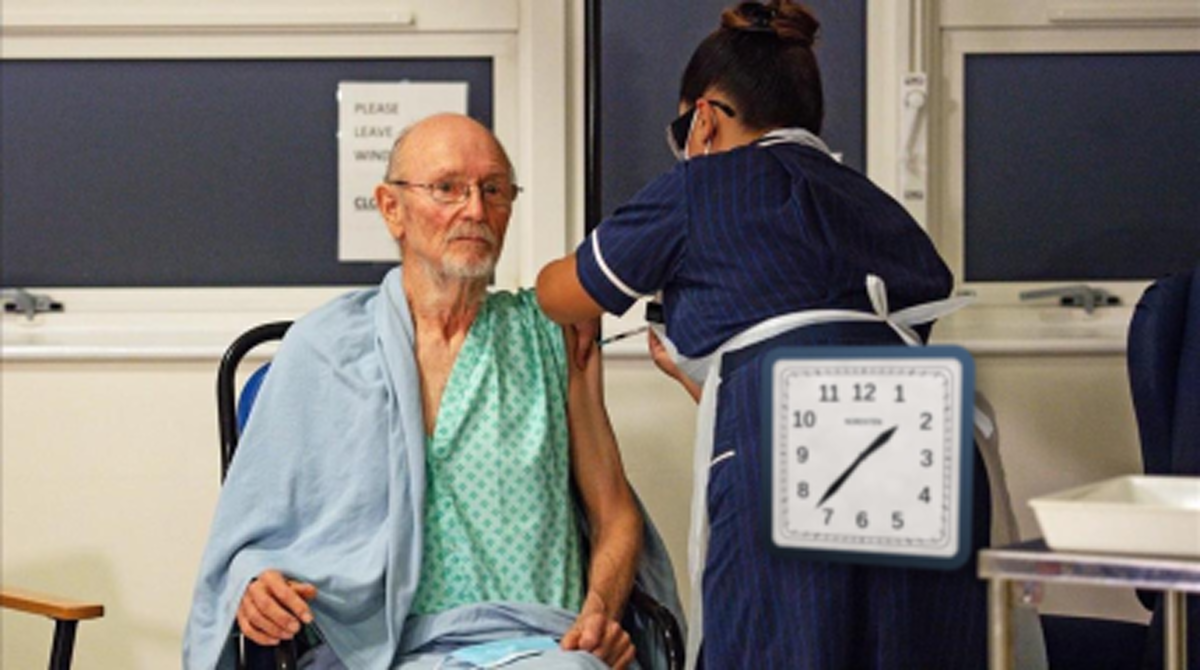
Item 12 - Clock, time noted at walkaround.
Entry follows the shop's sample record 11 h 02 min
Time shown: 1 h 37 min
